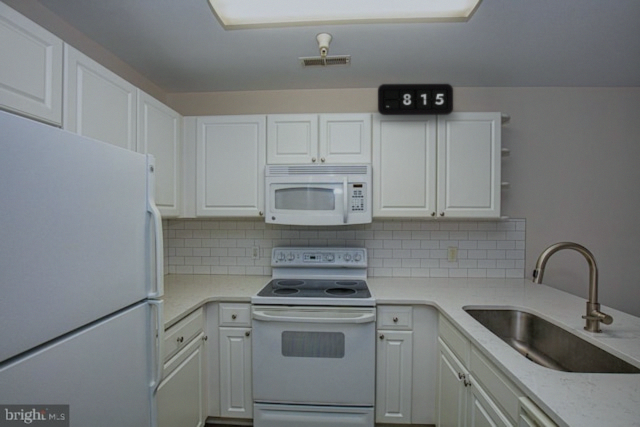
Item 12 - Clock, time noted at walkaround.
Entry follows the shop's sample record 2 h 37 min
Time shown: 8 h 15 min
